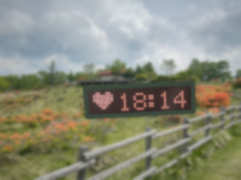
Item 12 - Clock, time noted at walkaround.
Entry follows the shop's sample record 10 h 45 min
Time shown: 18 h 14 min
